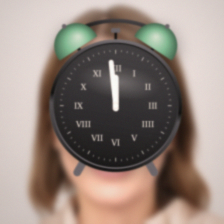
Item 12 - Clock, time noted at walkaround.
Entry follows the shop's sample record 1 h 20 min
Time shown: 11 h 59 min
